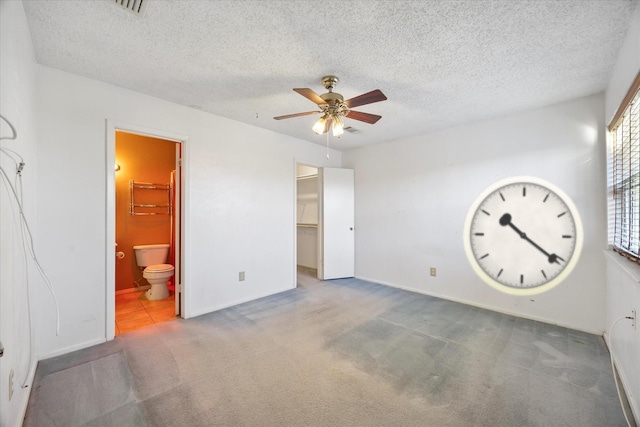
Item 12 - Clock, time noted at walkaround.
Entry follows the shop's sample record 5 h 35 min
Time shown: 10 h 21 min
